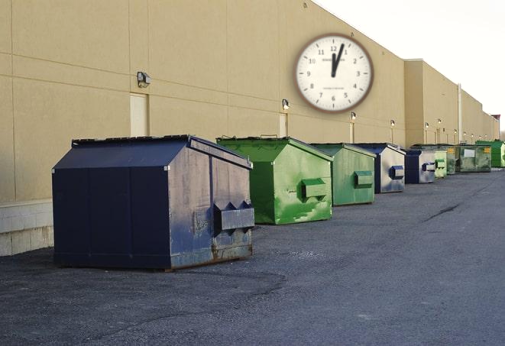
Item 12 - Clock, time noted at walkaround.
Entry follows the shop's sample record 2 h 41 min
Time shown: 12 h 03 min
